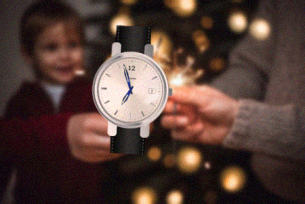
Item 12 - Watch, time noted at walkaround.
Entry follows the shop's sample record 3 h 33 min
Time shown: 6 h 57 min
